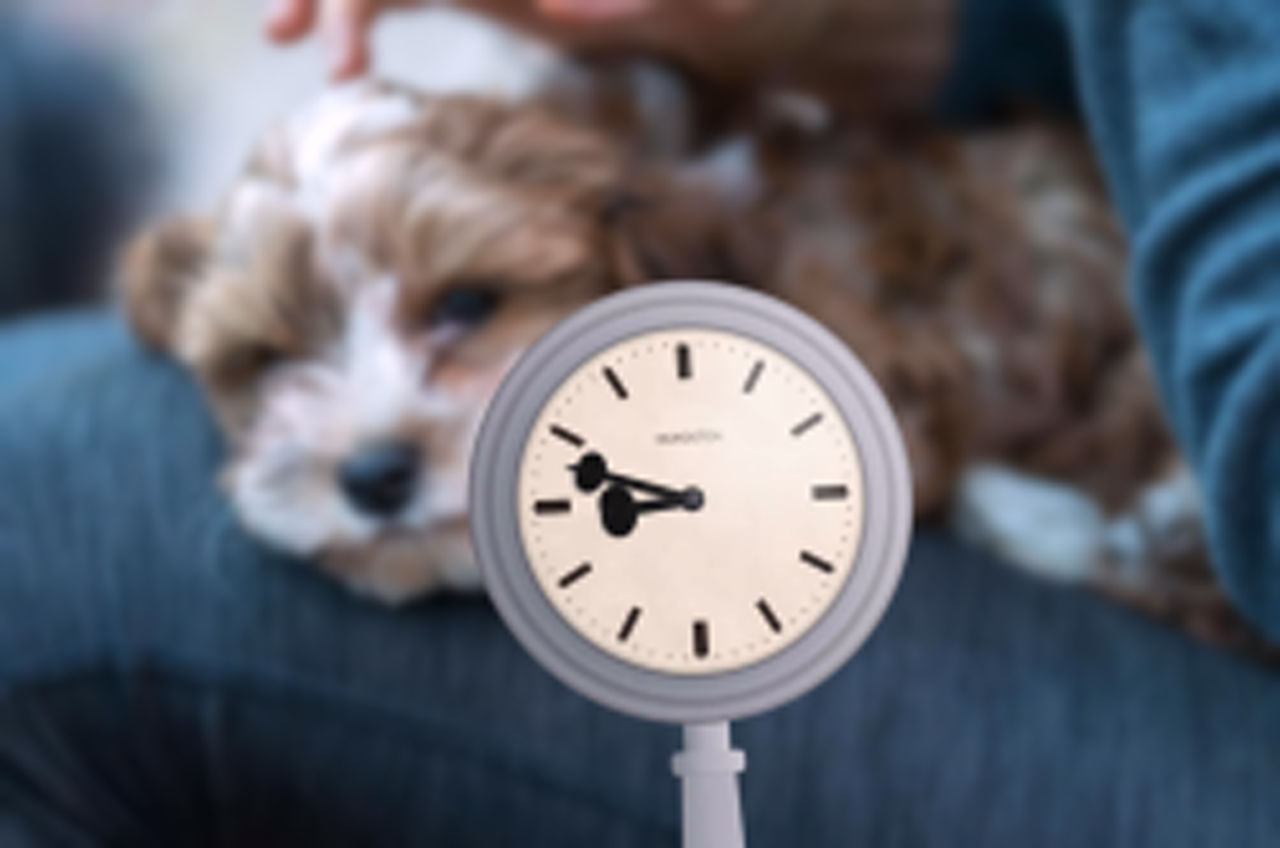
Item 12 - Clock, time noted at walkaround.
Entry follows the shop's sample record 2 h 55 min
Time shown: 8 h 48 min
